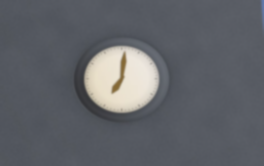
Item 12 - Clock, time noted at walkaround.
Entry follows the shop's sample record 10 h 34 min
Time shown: 7 h 01 min
